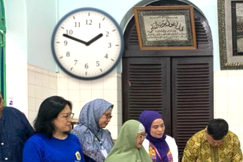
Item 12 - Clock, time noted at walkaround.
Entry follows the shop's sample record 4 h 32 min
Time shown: 1 h 48 min
